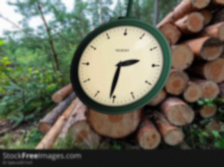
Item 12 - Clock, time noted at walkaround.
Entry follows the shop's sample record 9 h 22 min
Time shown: 2 h 31 min
